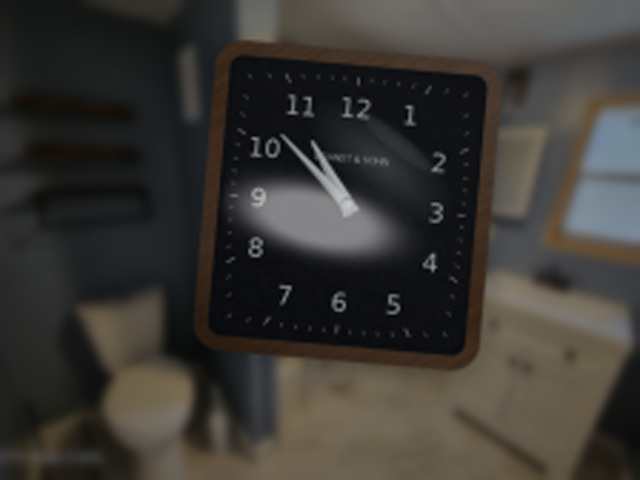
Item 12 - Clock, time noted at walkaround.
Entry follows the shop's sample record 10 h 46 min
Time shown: 10 h 52 min
